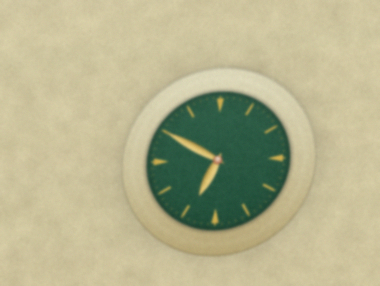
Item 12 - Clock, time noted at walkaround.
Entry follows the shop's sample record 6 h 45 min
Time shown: 6 h 50 min
